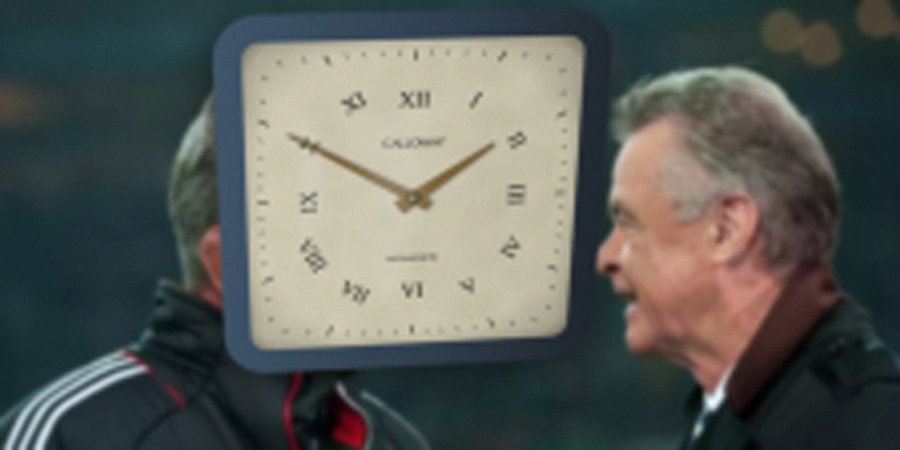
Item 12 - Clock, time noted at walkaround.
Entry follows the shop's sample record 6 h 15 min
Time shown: 1 h 50 min
